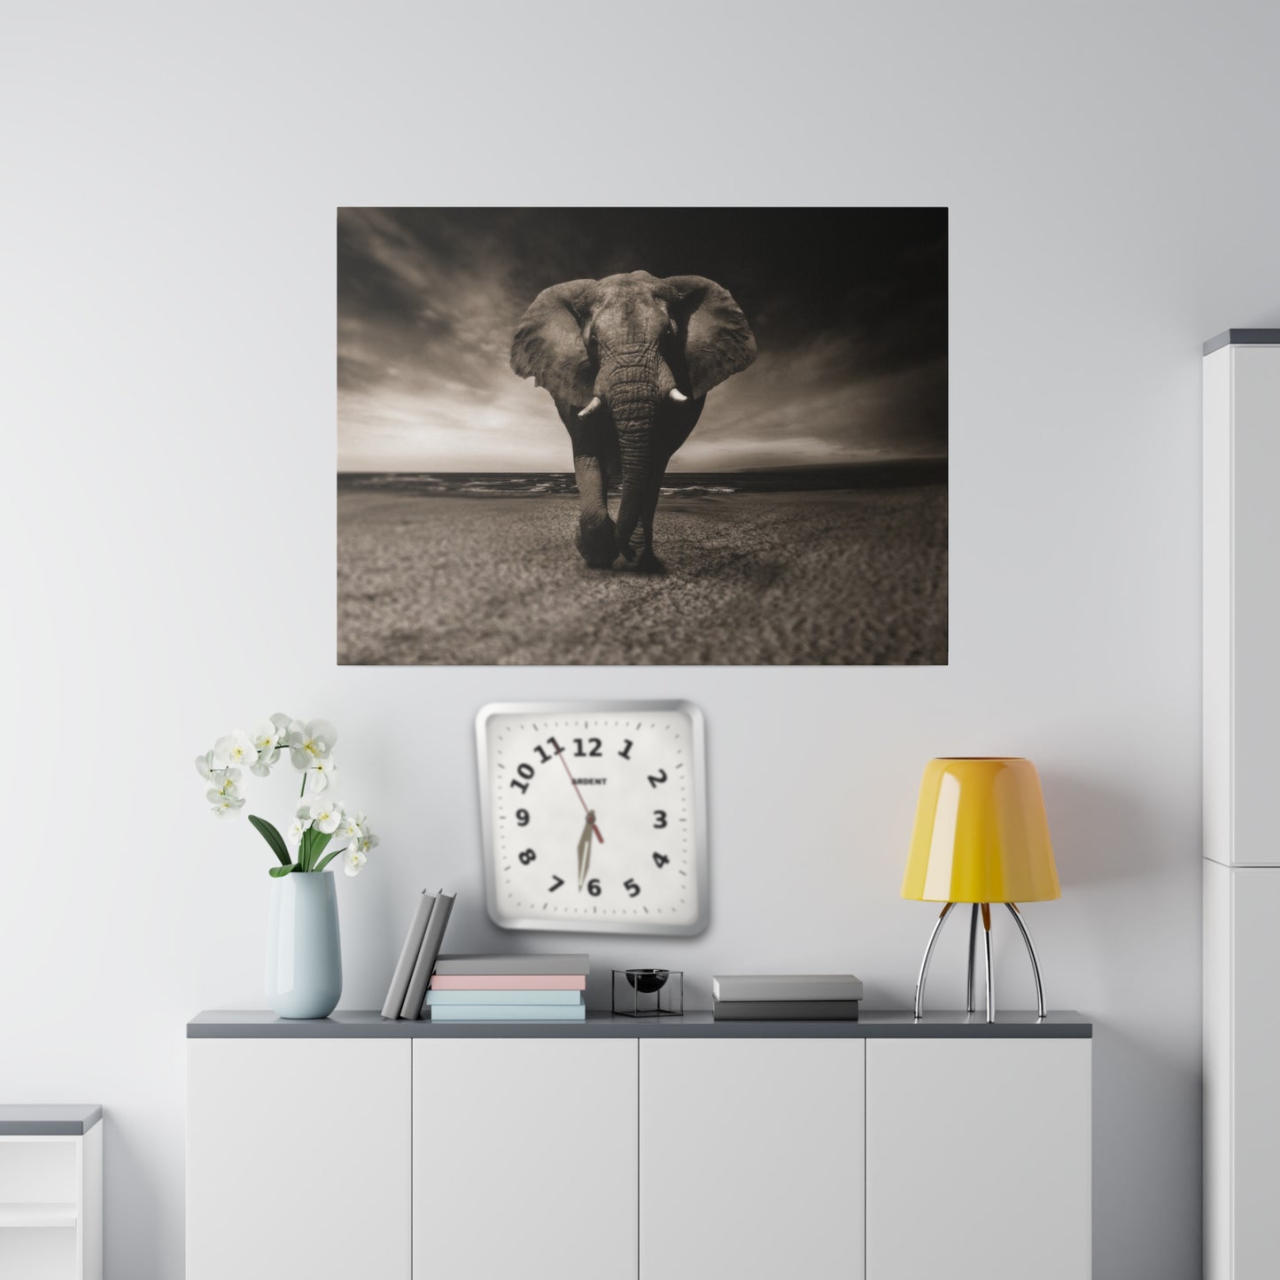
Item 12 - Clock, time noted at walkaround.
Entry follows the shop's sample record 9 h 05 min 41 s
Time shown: 6 h 31 min 56 s
